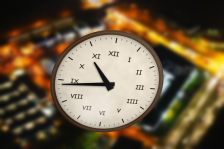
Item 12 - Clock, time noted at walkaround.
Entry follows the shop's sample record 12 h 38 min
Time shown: 10 h 44 min
